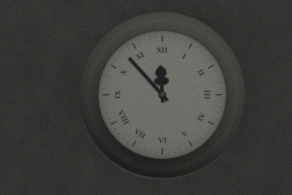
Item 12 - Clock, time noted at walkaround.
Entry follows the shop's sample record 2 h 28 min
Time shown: 11 h 53 min
